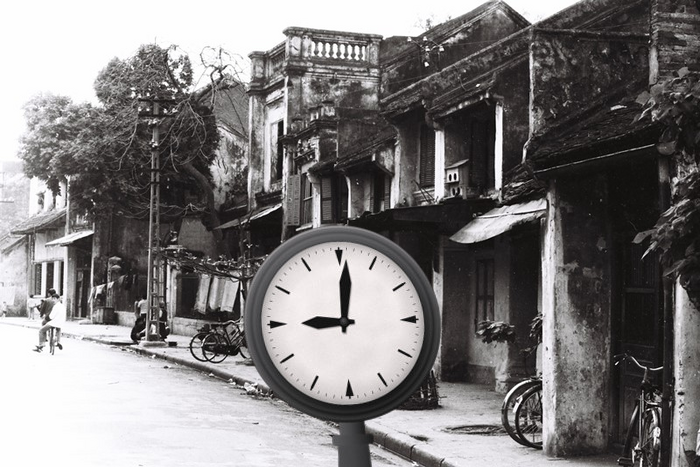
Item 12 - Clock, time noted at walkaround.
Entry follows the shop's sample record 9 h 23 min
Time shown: 9 h 01 min
